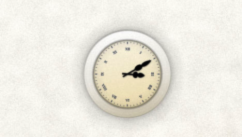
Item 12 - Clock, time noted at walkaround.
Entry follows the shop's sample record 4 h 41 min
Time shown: 3 h 10 min
